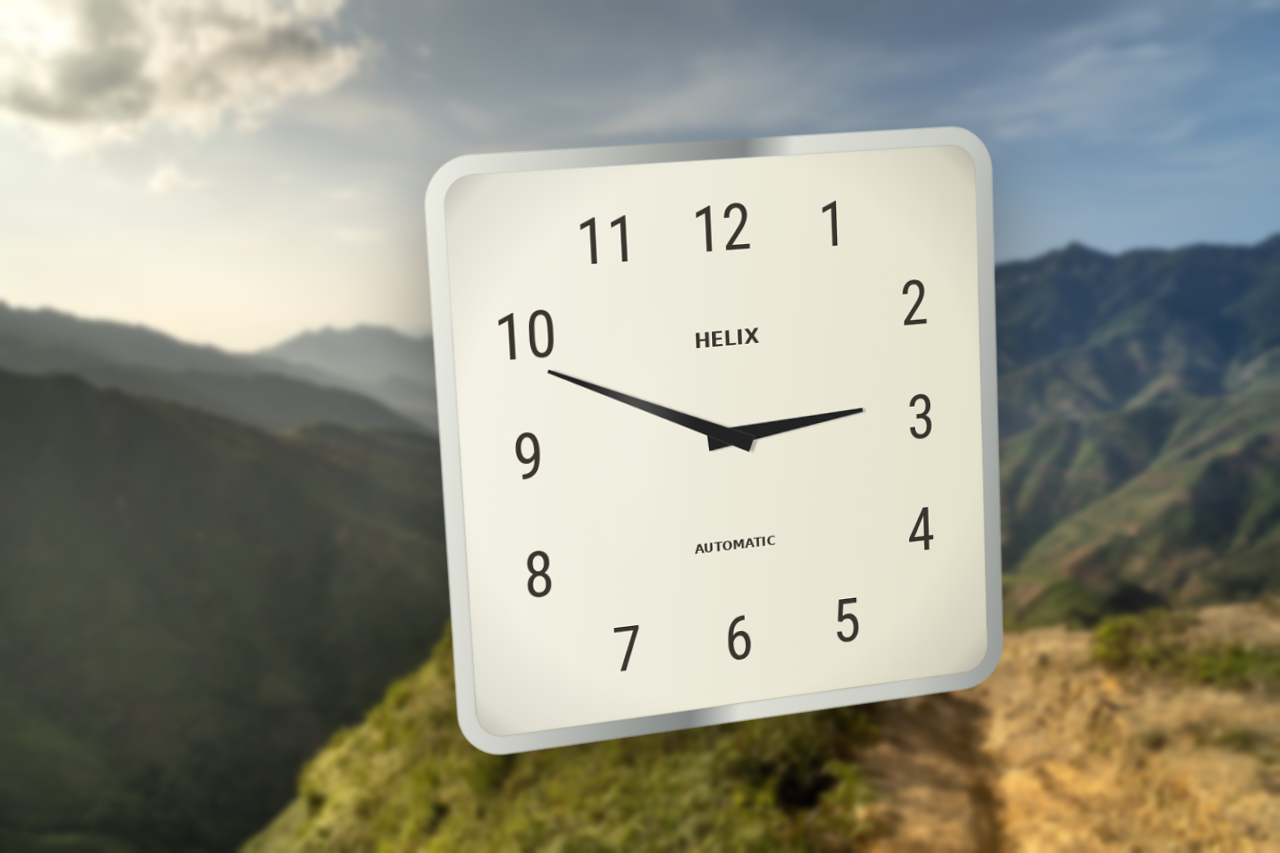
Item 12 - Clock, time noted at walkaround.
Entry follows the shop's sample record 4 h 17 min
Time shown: 2 h 49 min
